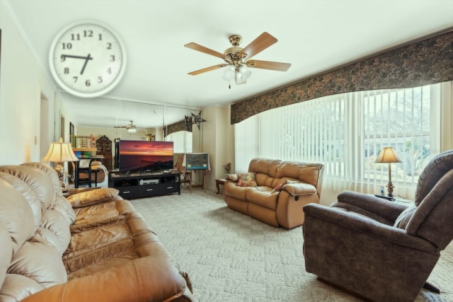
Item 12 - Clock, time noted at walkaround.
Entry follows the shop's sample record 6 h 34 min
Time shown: 6 h 46 min
